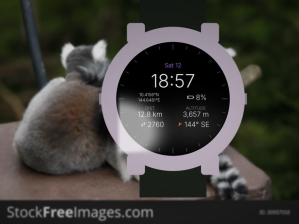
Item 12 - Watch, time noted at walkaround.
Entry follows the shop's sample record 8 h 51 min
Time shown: 18 h 57 min
